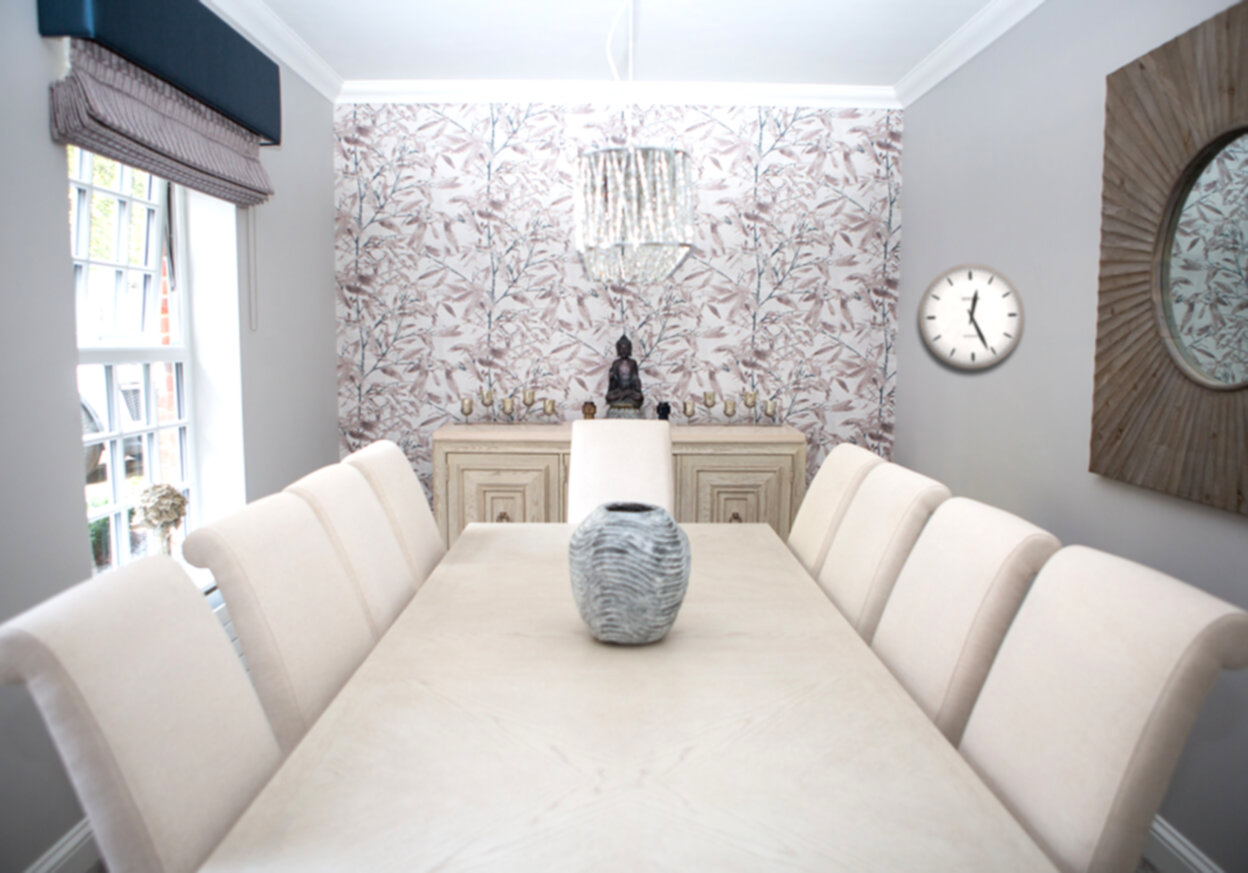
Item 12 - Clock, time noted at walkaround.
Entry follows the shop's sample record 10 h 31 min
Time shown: 12 h 26 min
